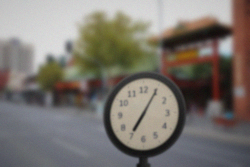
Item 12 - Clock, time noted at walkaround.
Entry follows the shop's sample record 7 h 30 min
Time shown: 7 h 05 min
